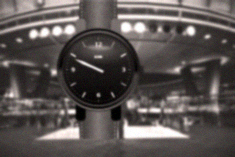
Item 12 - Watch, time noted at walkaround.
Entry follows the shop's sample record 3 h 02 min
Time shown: 9 h 49 min
